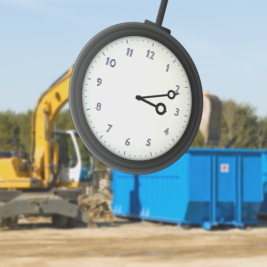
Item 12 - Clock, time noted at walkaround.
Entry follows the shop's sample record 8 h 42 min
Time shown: 3 h 11 min
